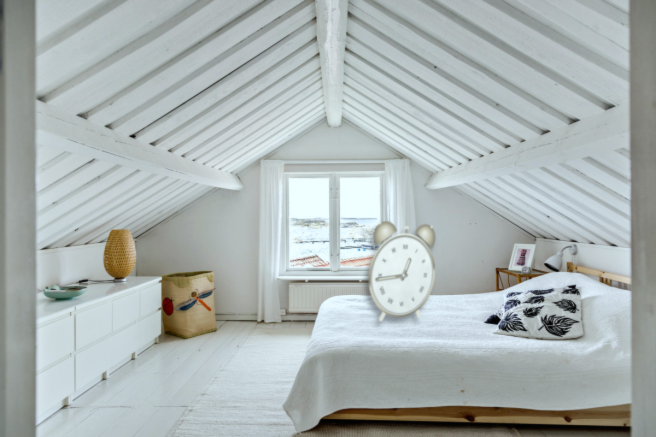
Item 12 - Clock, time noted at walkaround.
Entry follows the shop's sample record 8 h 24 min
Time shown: 12 h 44 min
